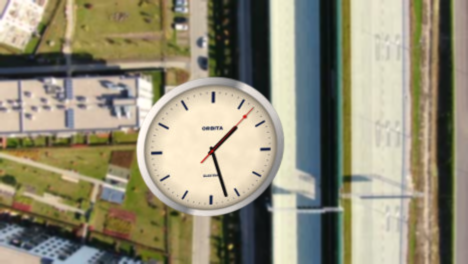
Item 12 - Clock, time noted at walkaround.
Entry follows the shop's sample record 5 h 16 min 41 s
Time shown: 1 h 27 min 07 s
